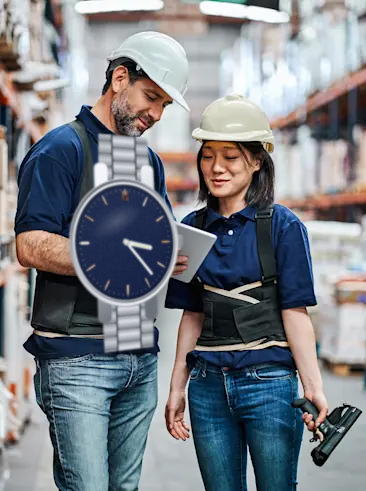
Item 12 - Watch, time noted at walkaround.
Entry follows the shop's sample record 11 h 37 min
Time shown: 3 h 23 min
